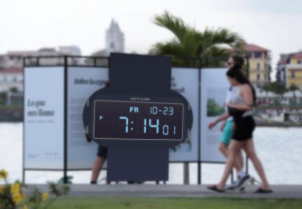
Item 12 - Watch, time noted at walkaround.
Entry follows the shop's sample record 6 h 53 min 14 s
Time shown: 7 h 14 min 01 s
